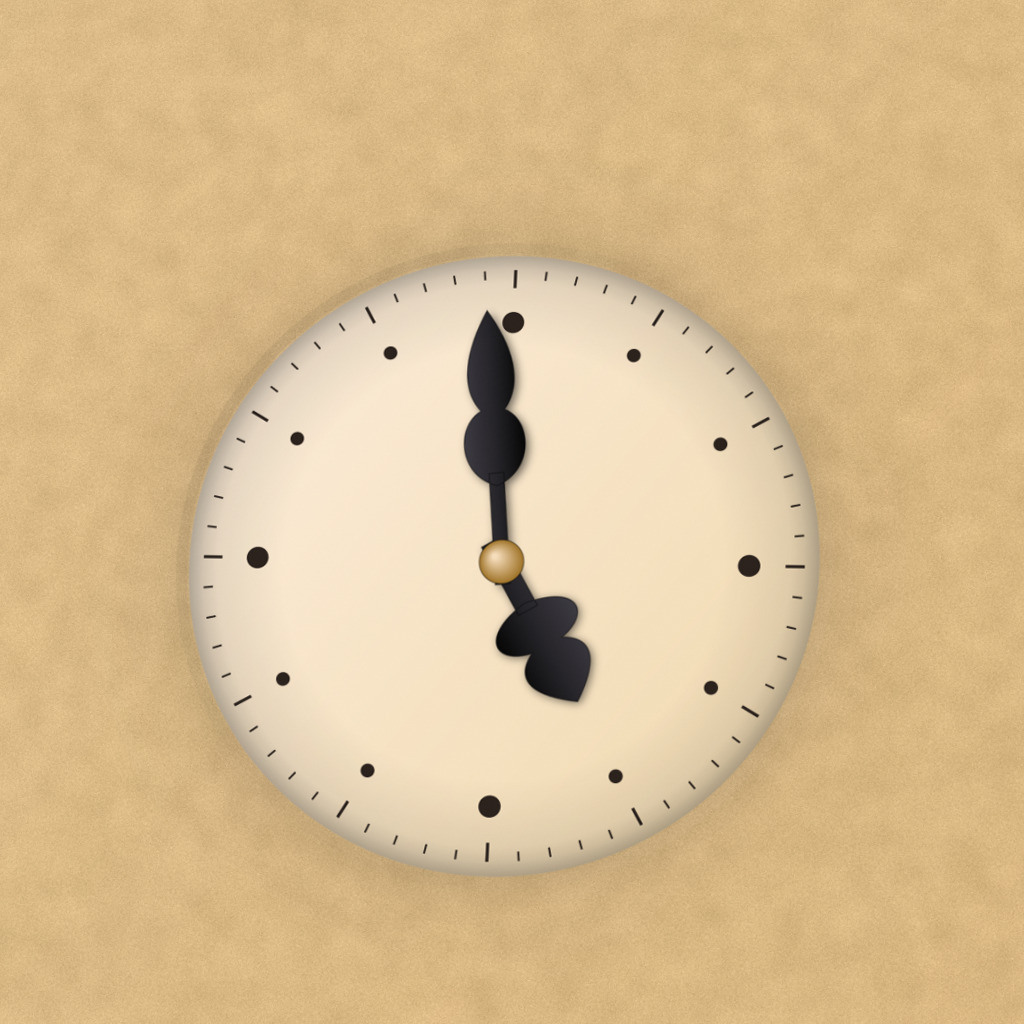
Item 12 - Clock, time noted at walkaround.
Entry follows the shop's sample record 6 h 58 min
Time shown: 4 h 59 min
